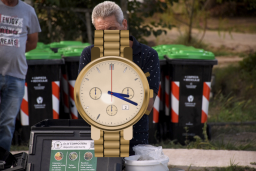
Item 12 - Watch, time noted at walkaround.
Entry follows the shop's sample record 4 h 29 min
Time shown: 3 h 19 min
